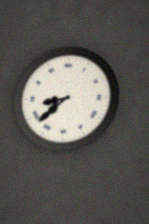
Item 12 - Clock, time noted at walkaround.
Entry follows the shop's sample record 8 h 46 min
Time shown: 8 h 38 min
